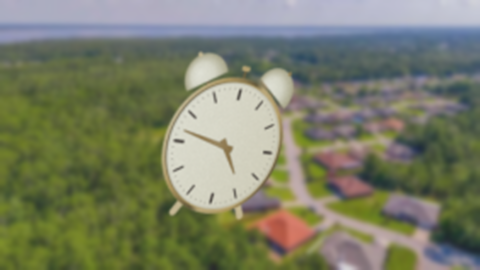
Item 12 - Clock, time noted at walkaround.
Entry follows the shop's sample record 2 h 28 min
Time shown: 4 h 47 min
